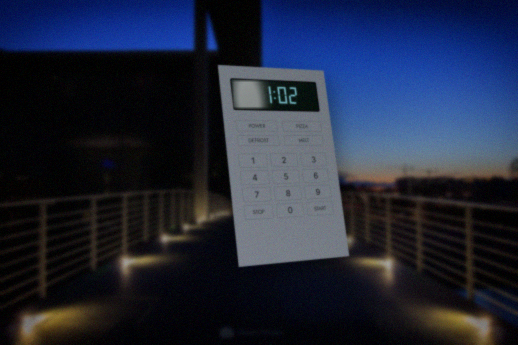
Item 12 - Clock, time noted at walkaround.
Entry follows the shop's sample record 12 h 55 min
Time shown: 1 h 02 min
